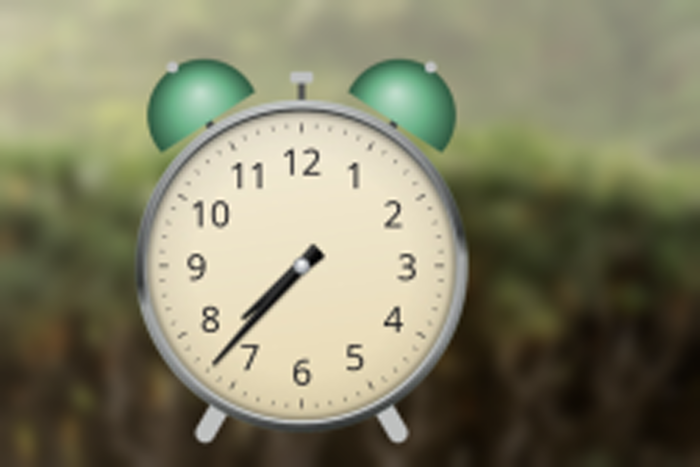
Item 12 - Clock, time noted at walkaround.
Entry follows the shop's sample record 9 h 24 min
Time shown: 7 h 37 min
